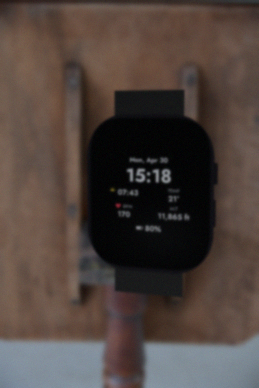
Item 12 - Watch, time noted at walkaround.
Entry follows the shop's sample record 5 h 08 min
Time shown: 15 h 18 min
